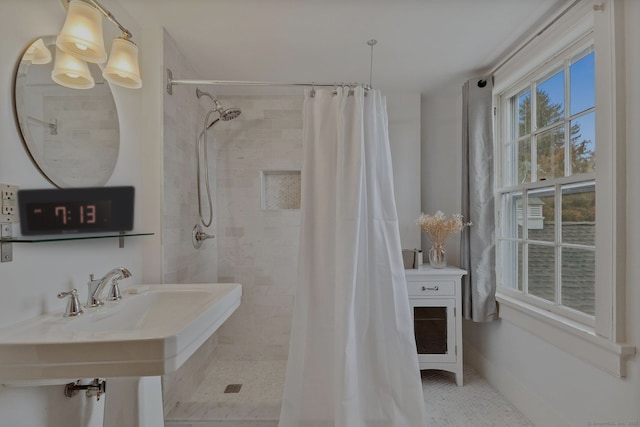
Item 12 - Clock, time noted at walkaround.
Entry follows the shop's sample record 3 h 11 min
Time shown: 7 h 13 min
